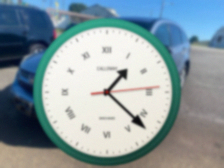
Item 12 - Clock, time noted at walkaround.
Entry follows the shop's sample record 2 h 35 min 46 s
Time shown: 1 h 22 min 14 s
